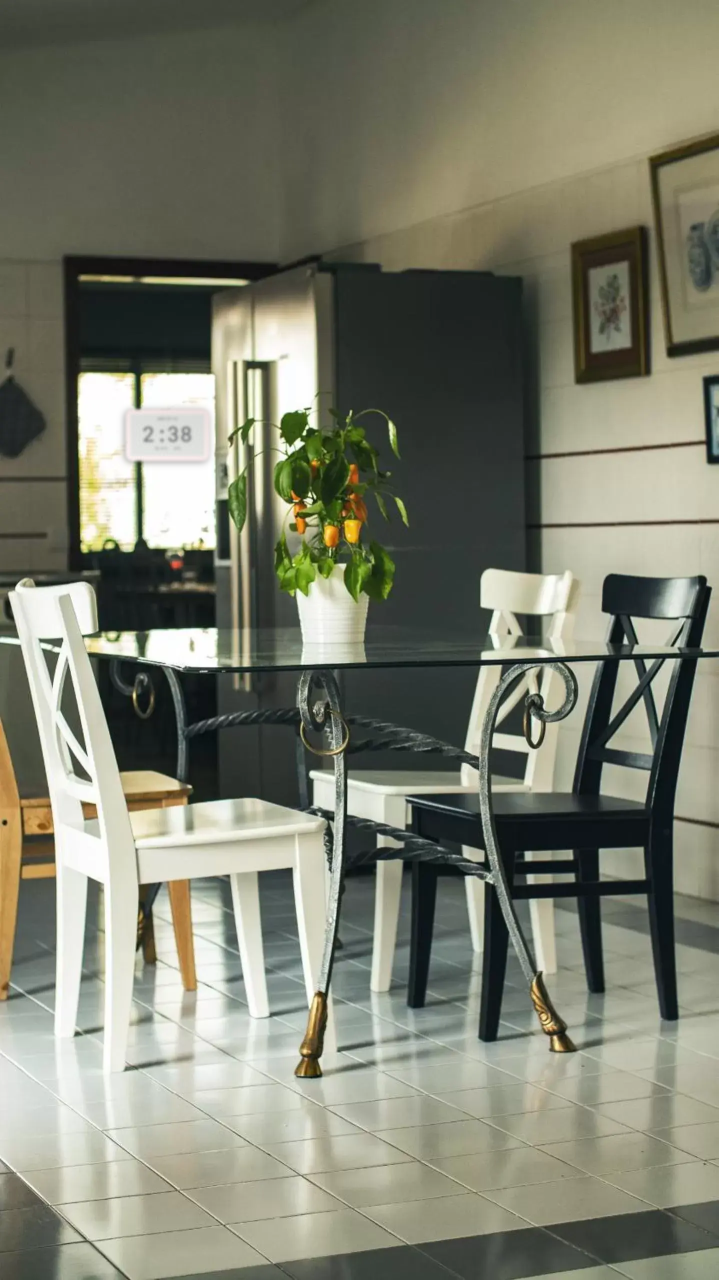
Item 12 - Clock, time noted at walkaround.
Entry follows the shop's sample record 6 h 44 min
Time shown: 2 h 38 min
